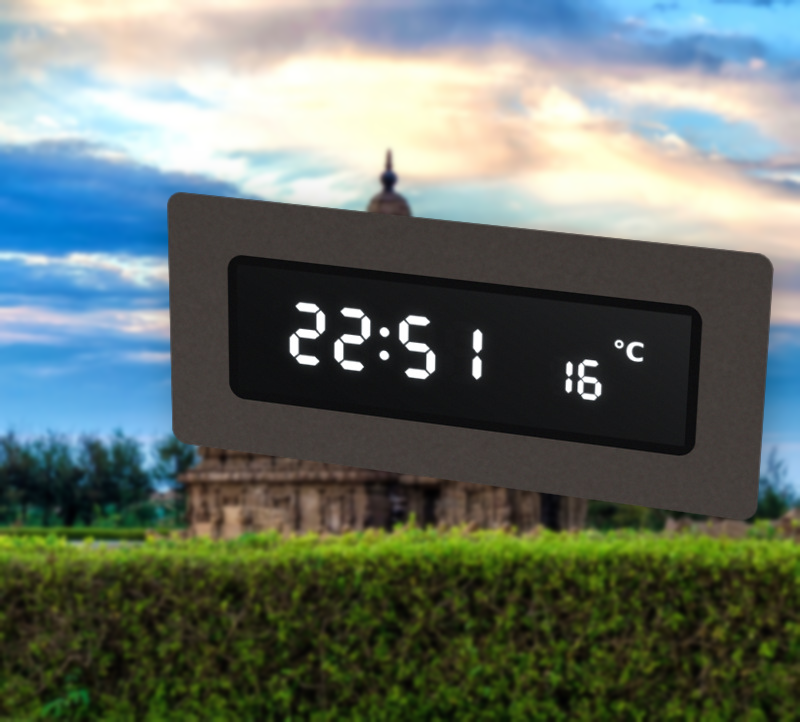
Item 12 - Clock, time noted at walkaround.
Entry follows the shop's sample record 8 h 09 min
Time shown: 22 h 51 min
